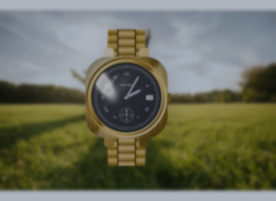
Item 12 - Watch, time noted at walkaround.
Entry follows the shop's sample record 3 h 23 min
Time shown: 2 h 05 min
